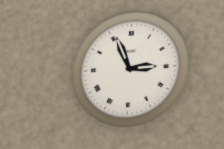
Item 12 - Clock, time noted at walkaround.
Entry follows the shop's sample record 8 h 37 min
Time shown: 2 h 56 min
